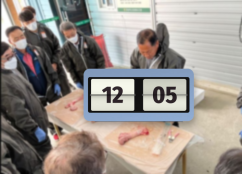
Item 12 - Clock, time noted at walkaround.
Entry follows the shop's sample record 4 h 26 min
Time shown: 12 h 05 min
